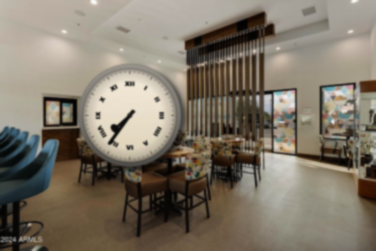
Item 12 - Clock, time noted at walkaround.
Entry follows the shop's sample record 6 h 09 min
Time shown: 7 h 36 min
